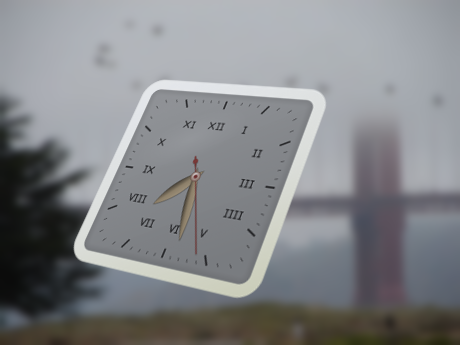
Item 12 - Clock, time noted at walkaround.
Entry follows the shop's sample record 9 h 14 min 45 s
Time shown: 7 h 28 min 26 s
